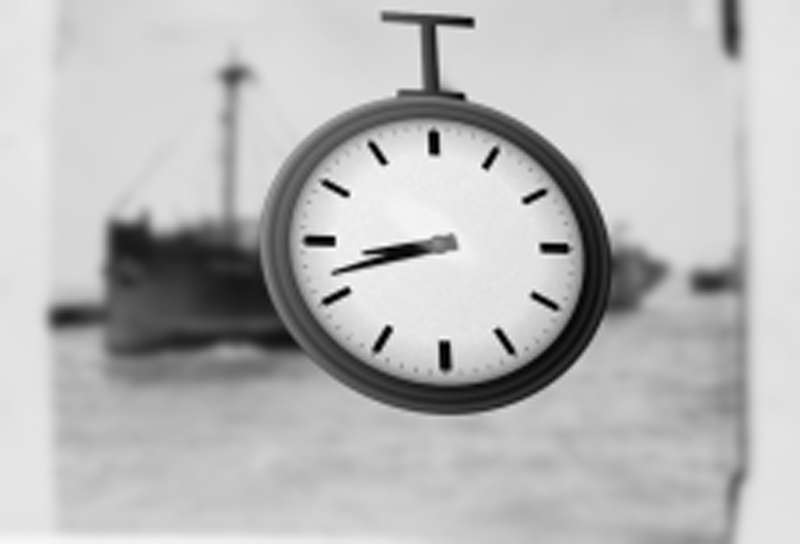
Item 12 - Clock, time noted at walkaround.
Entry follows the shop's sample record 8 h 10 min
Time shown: 8 h 42 min
